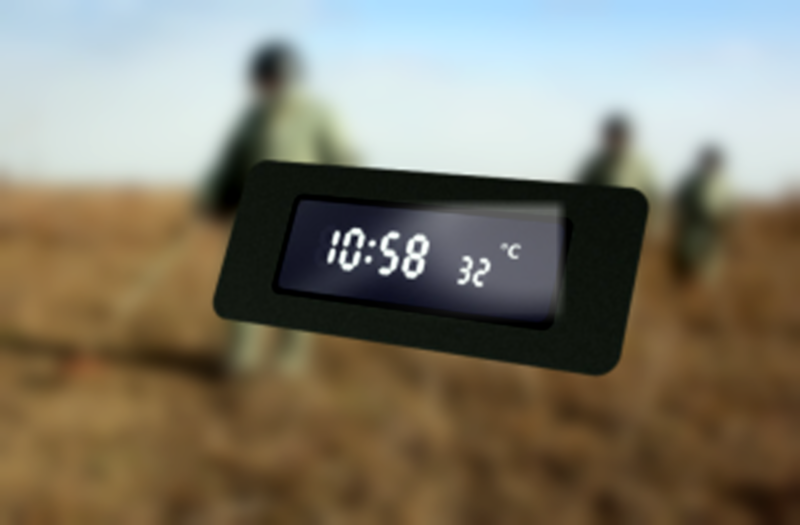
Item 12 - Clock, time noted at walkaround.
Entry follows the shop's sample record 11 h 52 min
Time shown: 10 h 58 min
